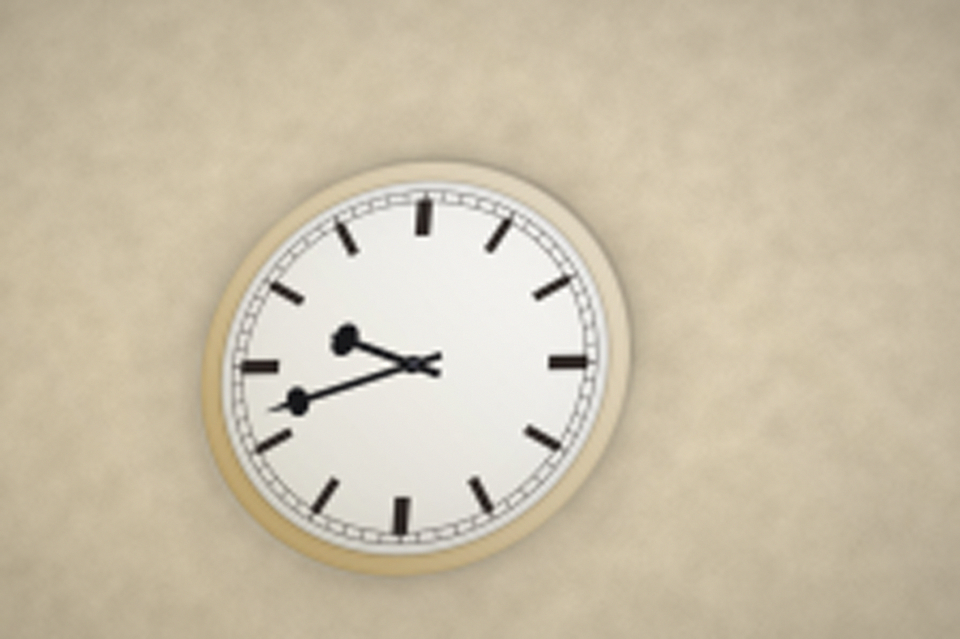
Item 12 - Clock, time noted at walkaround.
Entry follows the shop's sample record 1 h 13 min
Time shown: 9 h 42 min
